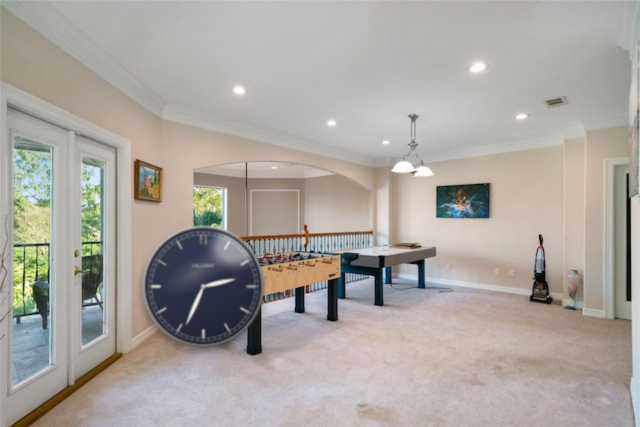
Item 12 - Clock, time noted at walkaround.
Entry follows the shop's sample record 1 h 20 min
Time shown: 2 h 34 min
